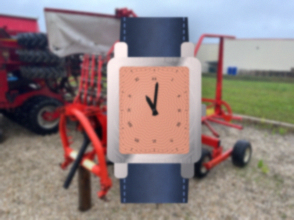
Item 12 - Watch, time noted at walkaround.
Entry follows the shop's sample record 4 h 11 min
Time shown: 11 h 01 min
